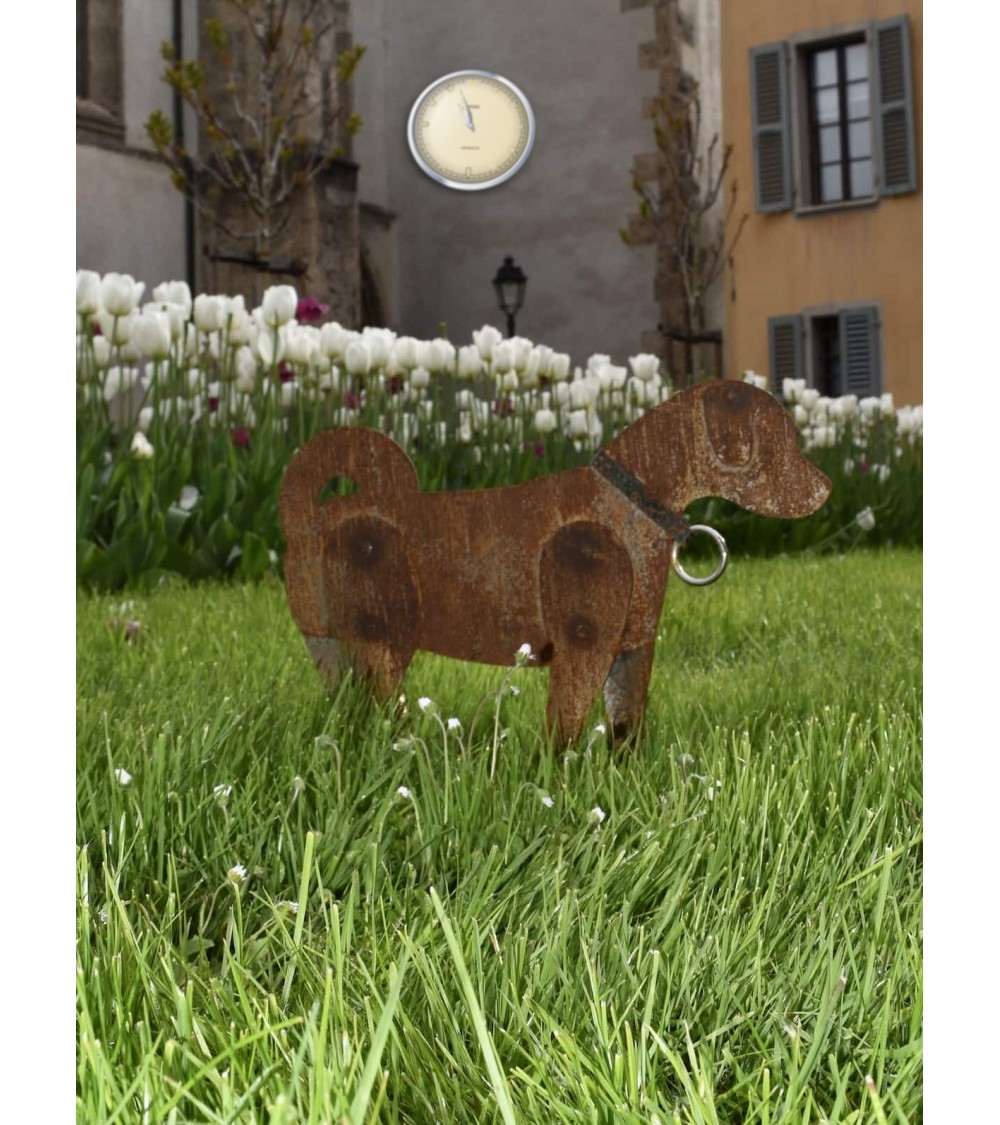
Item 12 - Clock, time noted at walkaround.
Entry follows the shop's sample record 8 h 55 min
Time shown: 10 h 57 min
